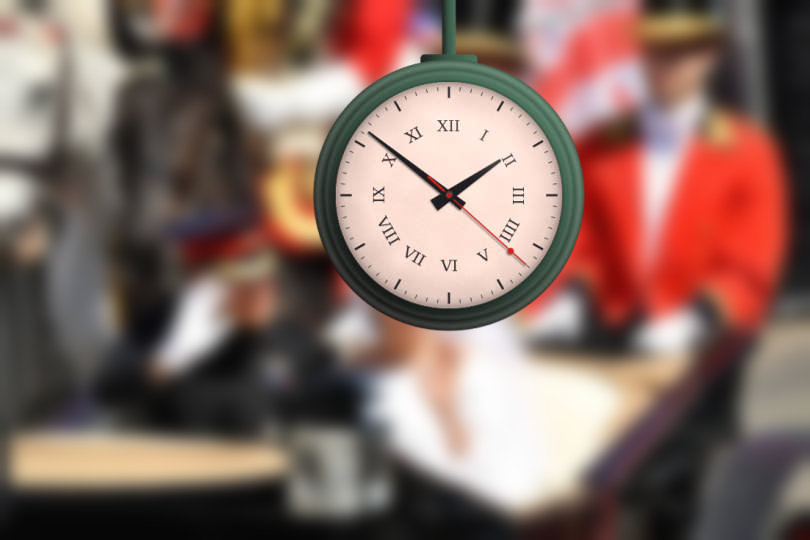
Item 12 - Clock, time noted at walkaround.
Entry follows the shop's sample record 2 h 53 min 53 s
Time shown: 1 h 51 min 22 s
